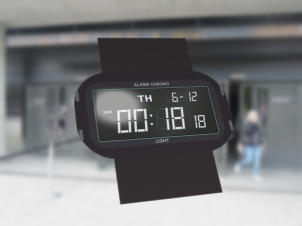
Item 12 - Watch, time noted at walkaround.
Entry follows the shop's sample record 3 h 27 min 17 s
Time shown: 0 h 18 min 18 s
